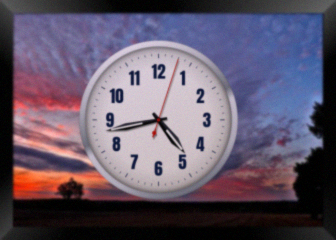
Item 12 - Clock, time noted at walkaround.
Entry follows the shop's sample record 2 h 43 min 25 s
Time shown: 4 h 43 min 03 s
